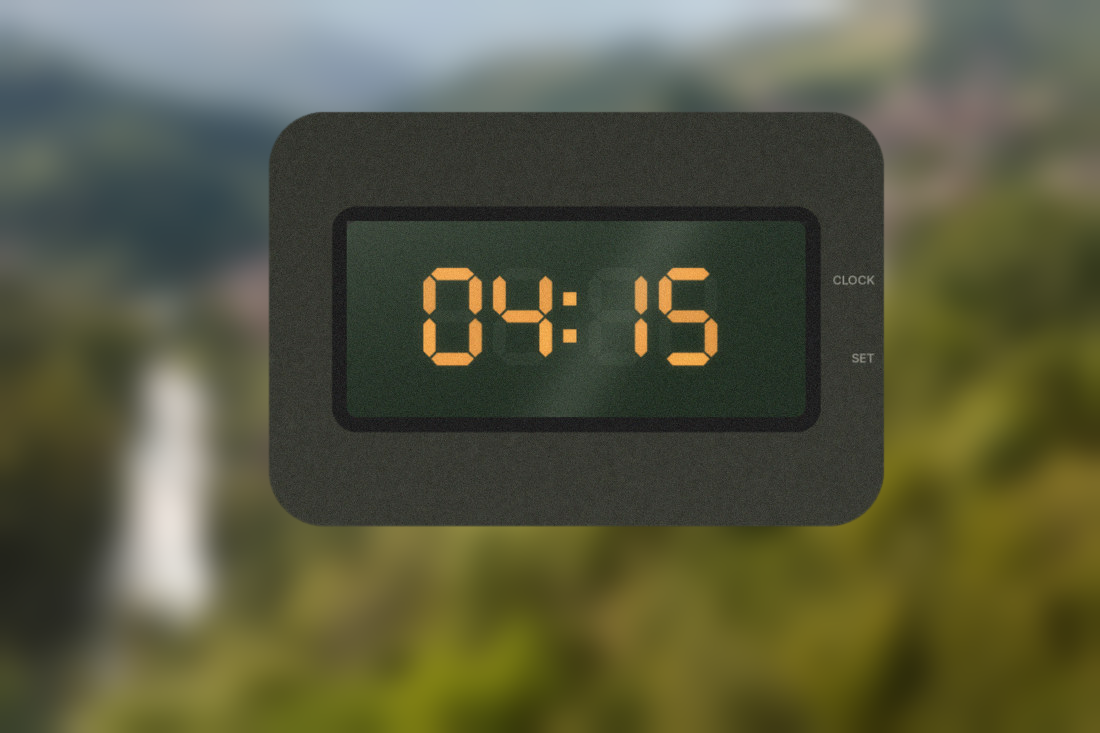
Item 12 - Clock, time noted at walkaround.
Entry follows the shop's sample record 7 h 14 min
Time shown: 4 h 15 min
